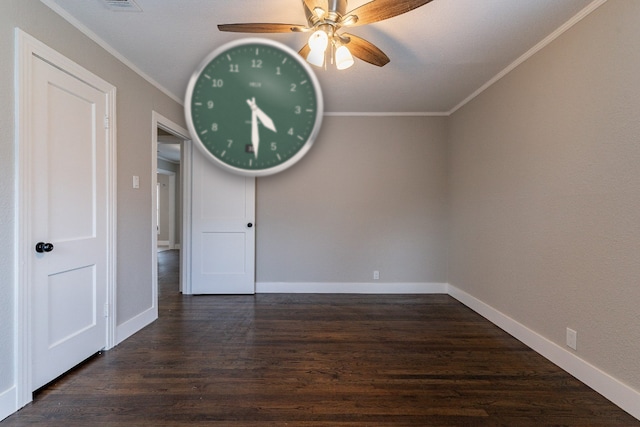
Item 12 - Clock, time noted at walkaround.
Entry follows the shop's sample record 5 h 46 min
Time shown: 4 h 29 min
